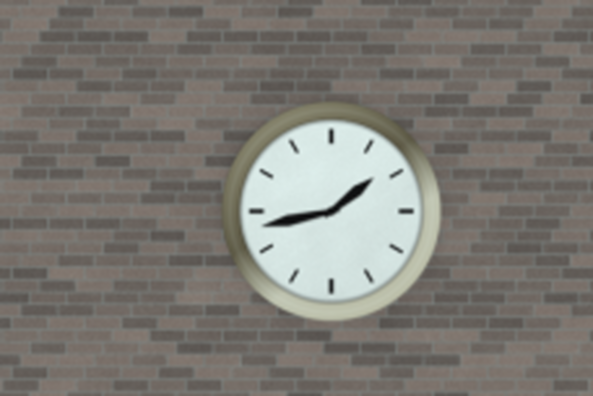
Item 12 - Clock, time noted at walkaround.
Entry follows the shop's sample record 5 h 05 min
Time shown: 1 h 43 min
